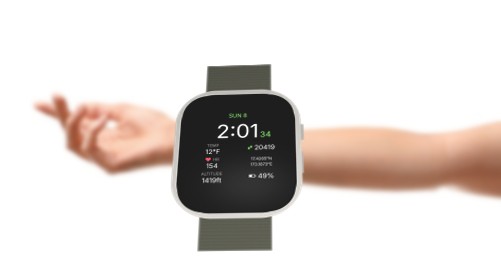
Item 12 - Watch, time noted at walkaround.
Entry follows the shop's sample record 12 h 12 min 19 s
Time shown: 2 h 01 min 34 s
